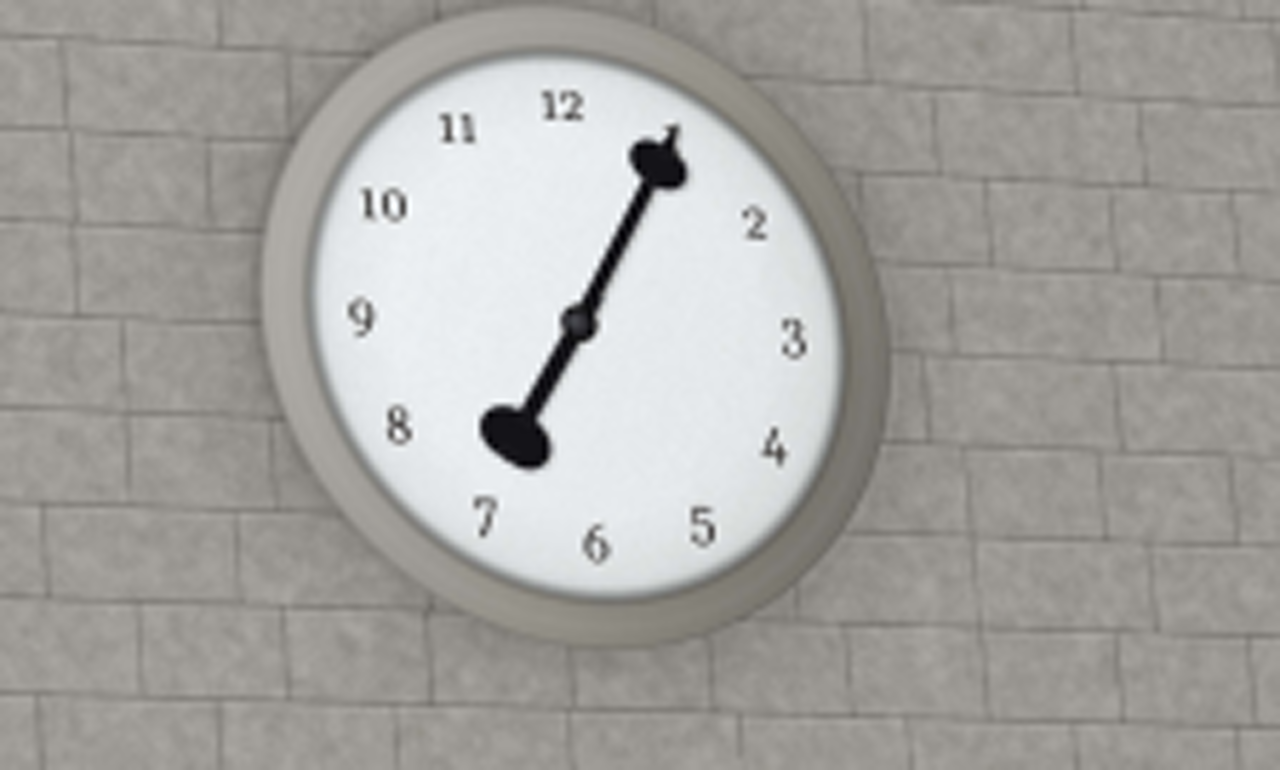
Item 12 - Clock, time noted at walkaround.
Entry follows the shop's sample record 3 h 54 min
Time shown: 7 h 05 min
